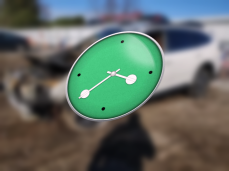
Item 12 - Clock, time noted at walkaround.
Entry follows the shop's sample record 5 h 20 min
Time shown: 3 h 38 min
